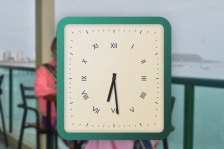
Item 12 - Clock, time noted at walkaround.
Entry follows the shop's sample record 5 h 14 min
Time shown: 6 h 29 min
